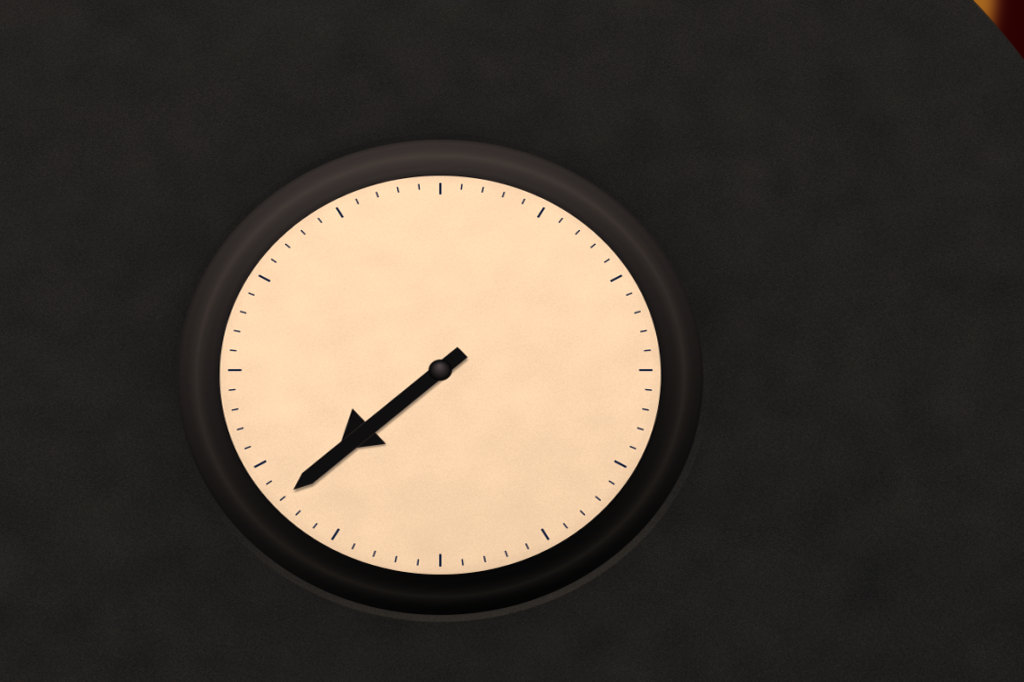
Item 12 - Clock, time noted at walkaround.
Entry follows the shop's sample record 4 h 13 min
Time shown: 7 h 38 min
